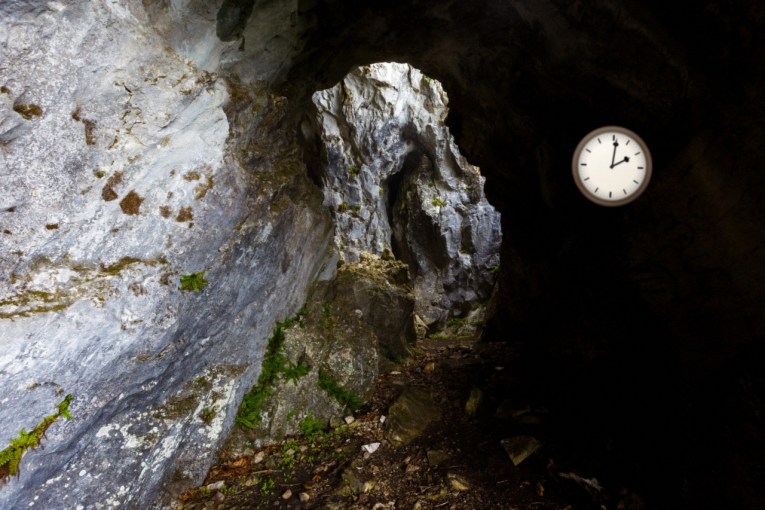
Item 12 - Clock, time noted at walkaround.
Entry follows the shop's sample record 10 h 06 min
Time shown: 2 h 01 min
